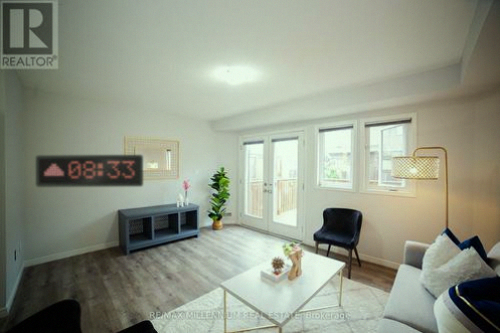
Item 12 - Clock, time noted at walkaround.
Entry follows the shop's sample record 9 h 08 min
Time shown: 8 h 33 min
